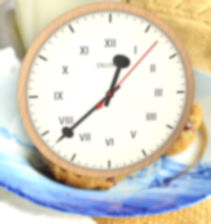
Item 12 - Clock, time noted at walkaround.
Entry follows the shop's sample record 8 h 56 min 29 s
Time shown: 12 h 38 min 07 s
